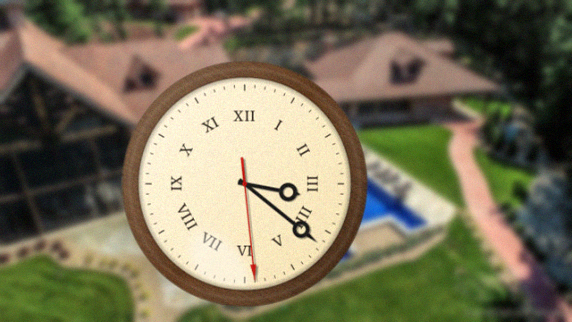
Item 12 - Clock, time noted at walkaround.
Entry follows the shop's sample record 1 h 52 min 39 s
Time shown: 3 h 21 min 29 s
